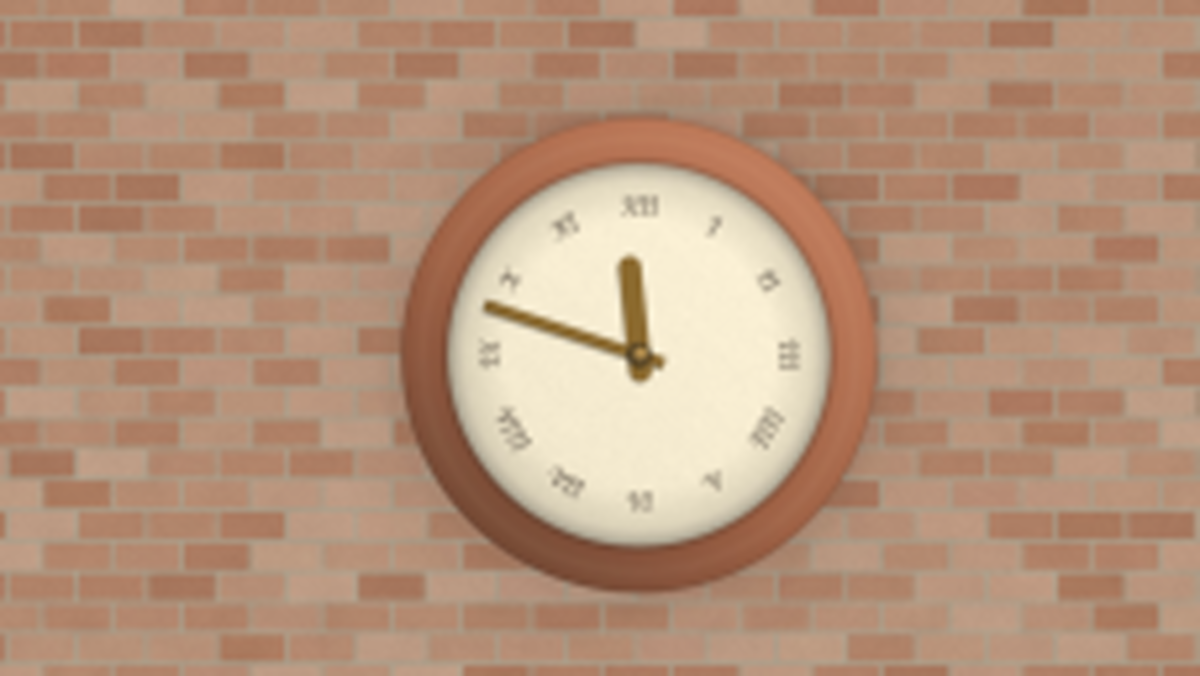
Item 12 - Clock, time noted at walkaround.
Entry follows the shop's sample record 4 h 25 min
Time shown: 11 h 48 min
